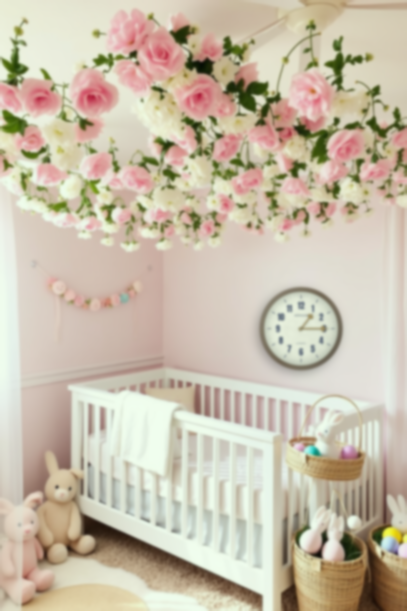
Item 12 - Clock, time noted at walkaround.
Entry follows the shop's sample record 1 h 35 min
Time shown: 1 h 15 min
